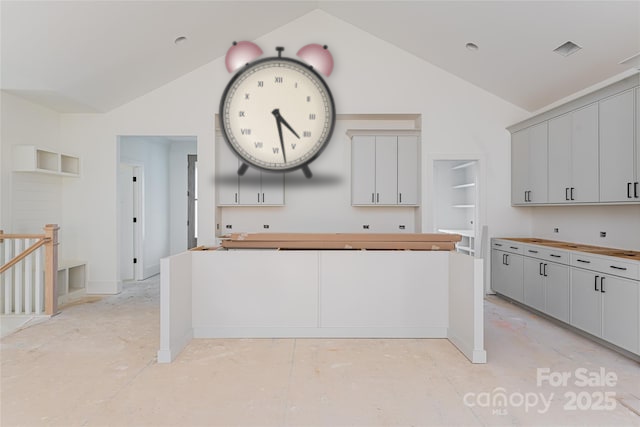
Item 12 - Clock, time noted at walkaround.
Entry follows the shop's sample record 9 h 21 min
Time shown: 4 h 28 min
